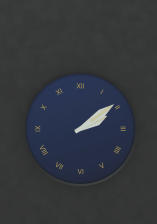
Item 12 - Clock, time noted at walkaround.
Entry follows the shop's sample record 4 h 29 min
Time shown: 2 h 09 min
